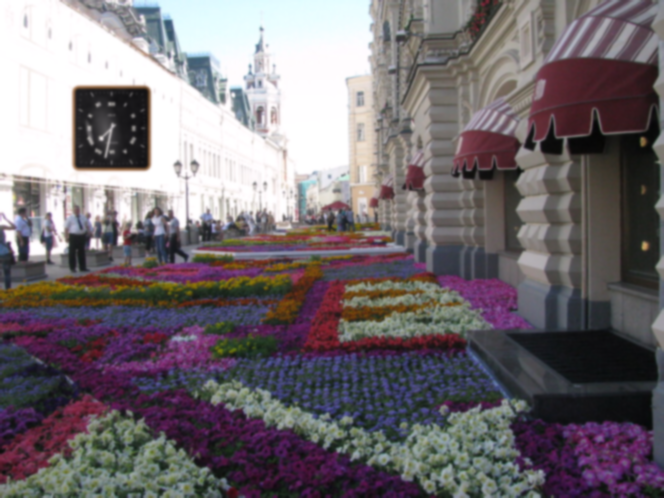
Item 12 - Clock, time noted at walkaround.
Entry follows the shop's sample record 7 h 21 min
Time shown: 7 h 32 min
